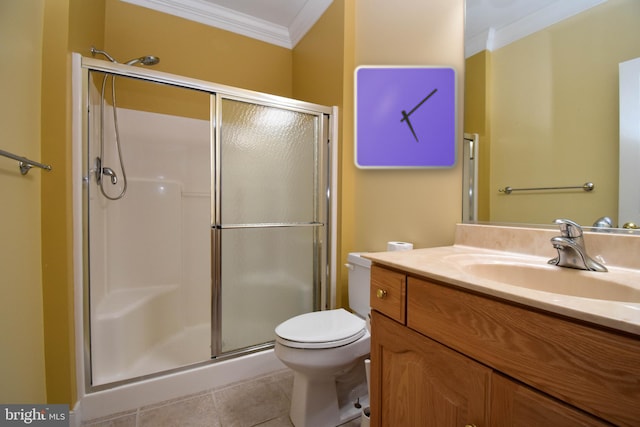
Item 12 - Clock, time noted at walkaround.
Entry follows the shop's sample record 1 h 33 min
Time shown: 5 h 08 min
